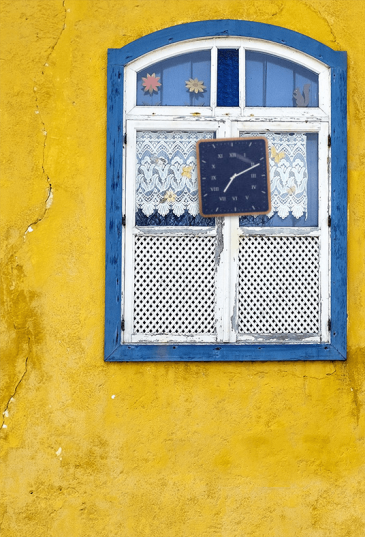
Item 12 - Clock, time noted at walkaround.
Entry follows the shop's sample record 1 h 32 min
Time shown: 7 h 11 min
